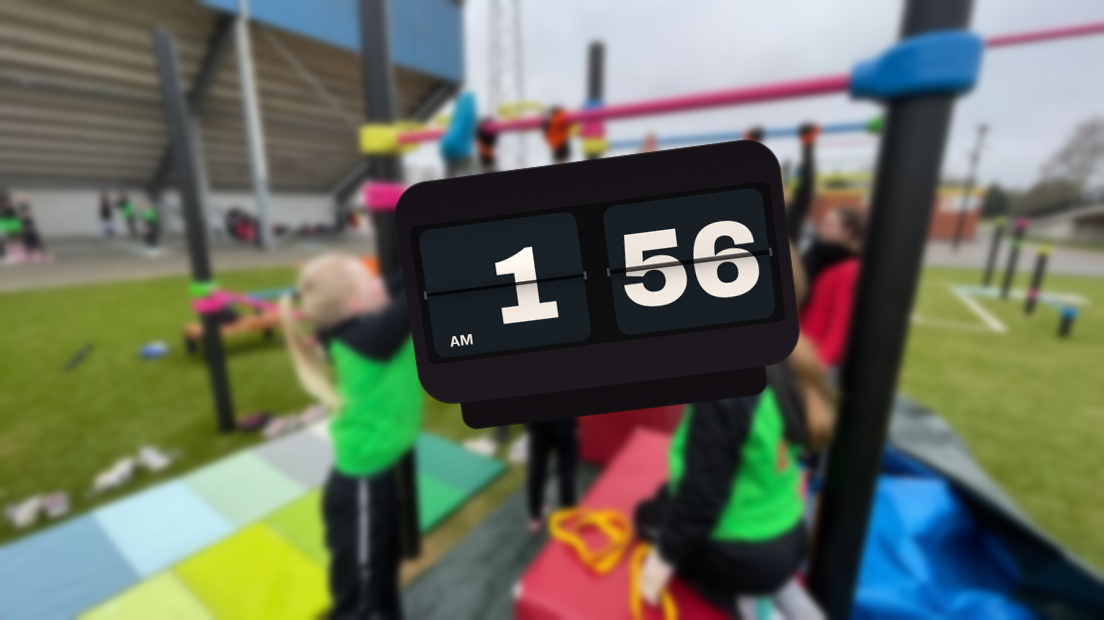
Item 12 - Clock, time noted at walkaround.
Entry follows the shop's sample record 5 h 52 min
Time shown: 1 h 56 min
